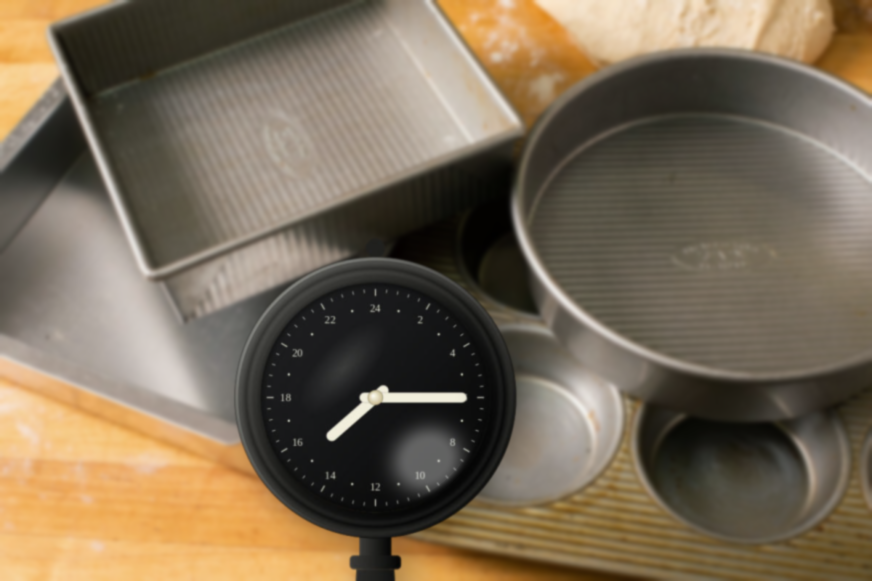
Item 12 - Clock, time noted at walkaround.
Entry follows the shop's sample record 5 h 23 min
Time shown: 15 h 15 min
